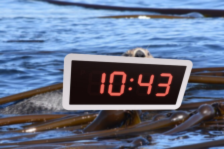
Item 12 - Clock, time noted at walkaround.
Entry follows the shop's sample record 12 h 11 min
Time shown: 10 h 43 min
